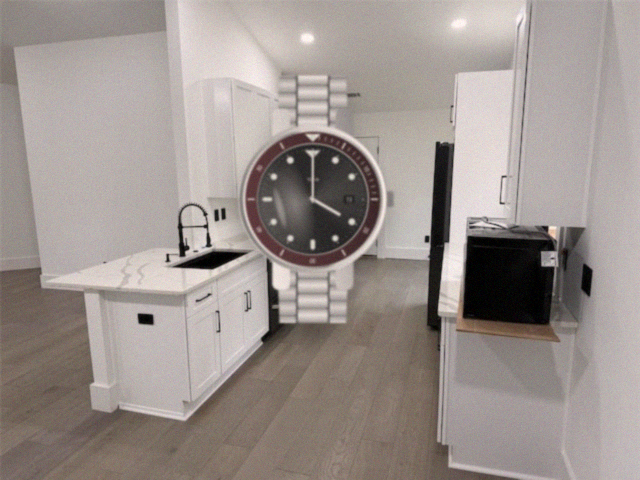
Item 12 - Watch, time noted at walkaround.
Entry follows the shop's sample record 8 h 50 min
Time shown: 4 h 00 min
